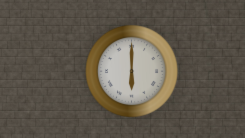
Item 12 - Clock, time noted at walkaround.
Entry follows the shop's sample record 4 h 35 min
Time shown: 6 h 00 min
